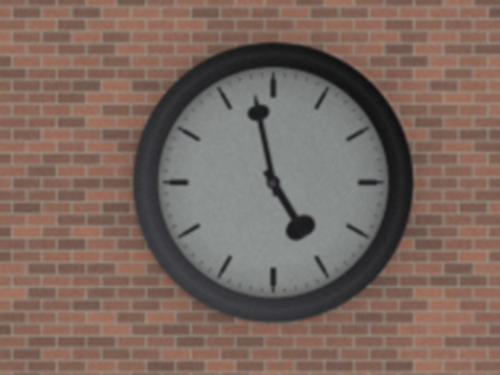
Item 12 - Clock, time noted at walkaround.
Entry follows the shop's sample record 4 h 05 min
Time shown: 4 h 58 min
